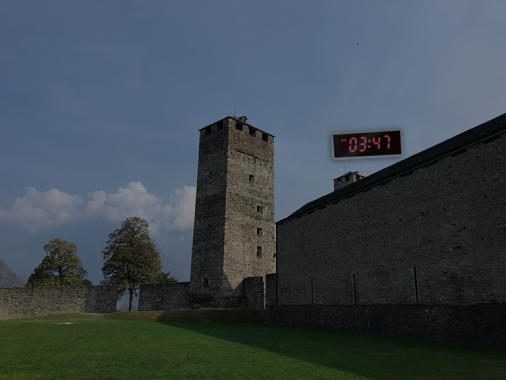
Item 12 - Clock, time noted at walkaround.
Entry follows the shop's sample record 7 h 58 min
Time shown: 3 h 47 min
